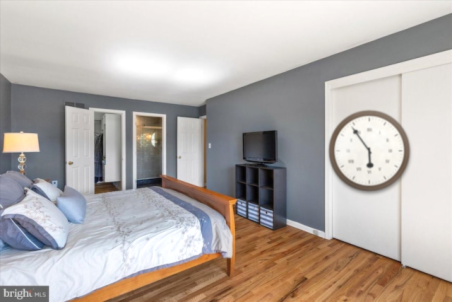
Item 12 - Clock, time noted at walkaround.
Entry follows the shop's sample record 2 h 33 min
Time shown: 5 h 54 min
